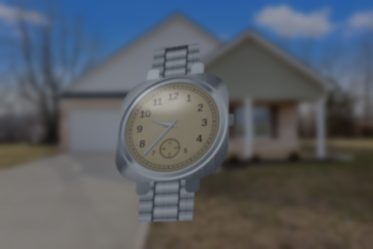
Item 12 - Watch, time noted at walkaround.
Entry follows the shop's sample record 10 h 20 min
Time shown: 9 h 37 min
